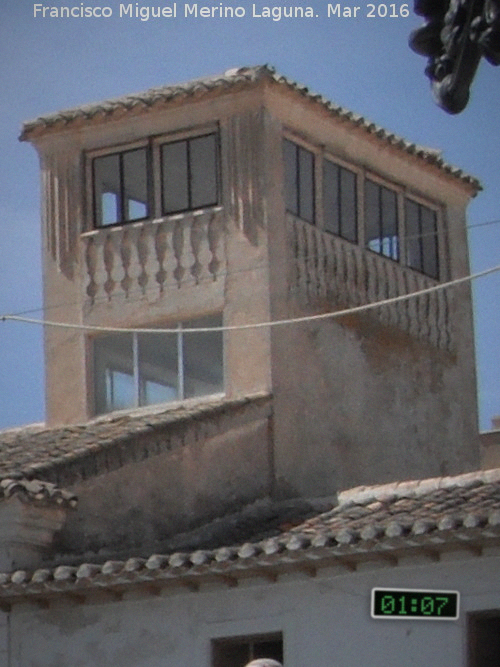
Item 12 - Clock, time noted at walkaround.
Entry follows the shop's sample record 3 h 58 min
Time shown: 1 h 07 min
